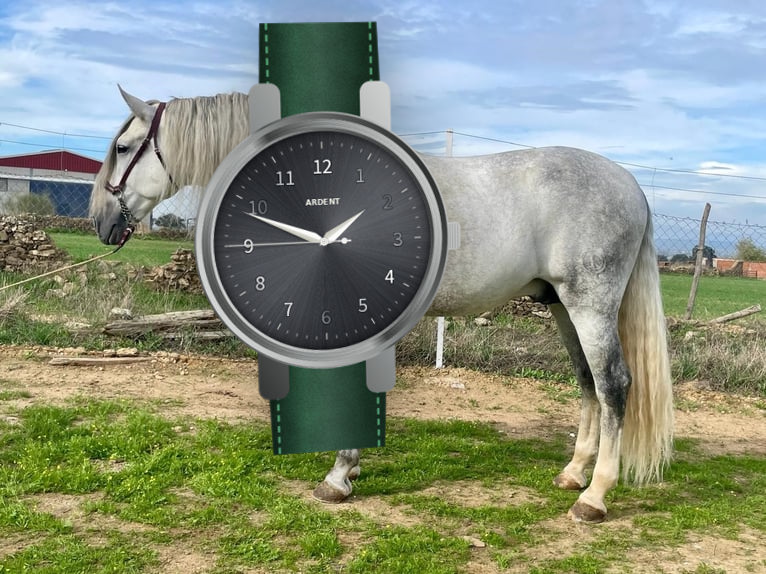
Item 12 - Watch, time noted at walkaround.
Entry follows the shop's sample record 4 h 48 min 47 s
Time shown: 1 h 48 min 45 s
